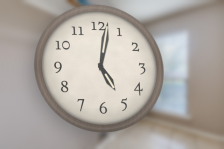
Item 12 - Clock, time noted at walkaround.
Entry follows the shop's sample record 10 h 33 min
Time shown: 5 h 02 min
